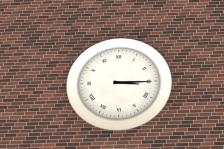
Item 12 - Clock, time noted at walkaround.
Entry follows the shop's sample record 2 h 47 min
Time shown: 3 h 15 min
